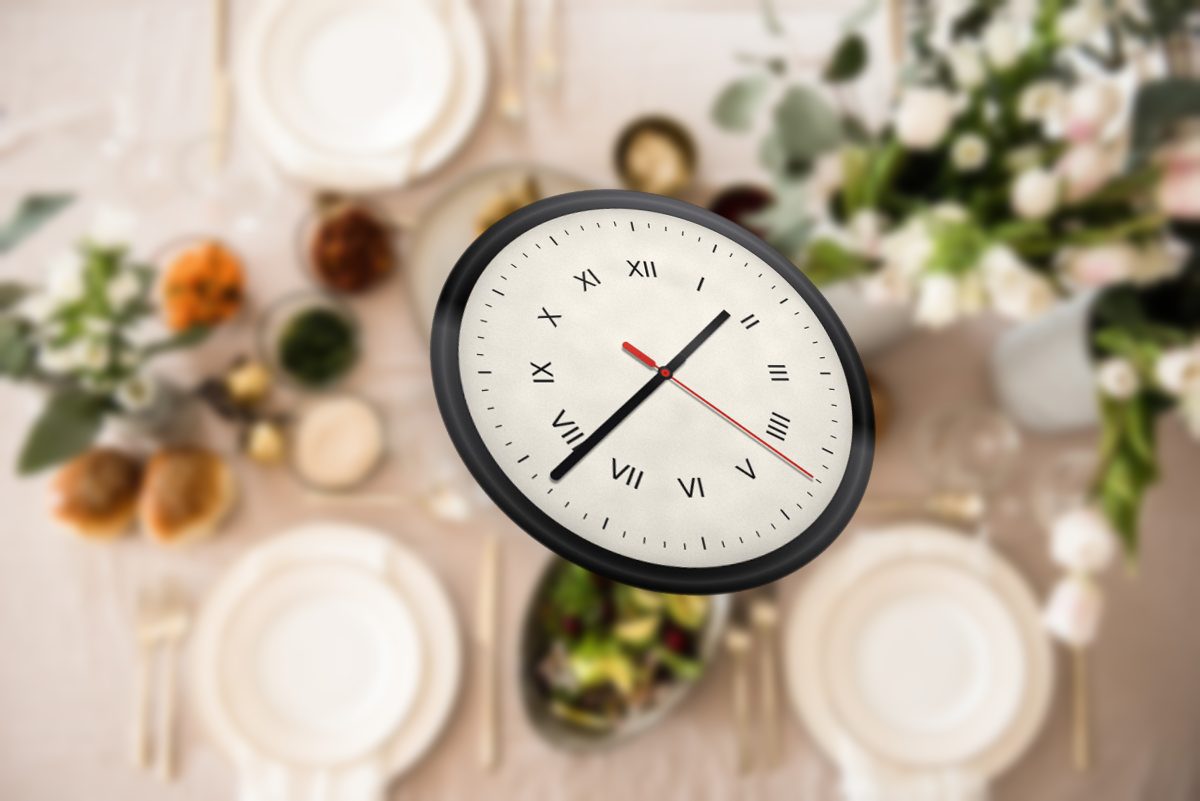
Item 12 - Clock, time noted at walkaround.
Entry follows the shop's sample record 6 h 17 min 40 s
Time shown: 1 h 38 min 22 s
